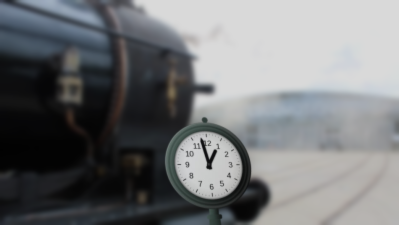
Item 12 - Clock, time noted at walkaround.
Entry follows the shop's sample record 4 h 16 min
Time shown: 12 h 58 min
